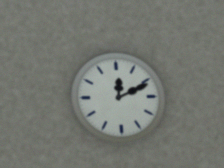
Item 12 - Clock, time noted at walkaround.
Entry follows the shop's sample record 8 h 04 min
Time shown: 12 h 11 min
